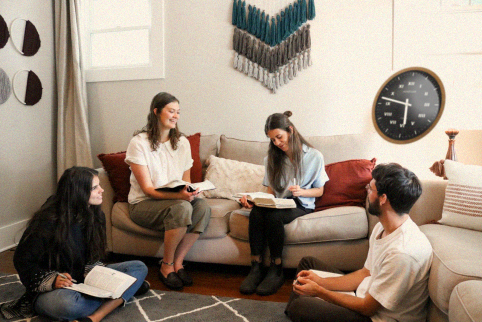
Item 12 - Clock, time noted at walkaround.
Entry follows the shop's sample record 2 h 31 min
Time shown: 5 h 47 min
